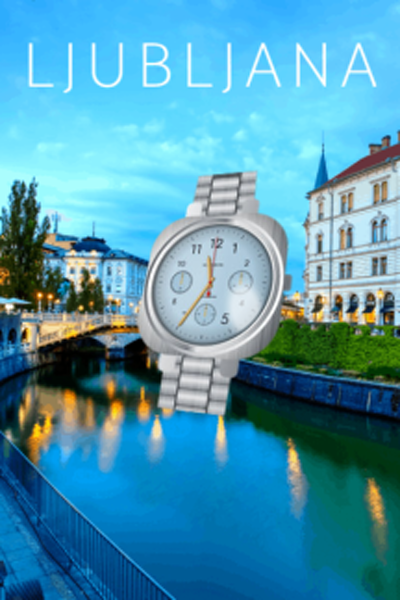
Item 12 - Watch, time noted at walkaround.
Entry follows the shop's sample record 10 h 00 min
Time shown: 11 h 35 min
